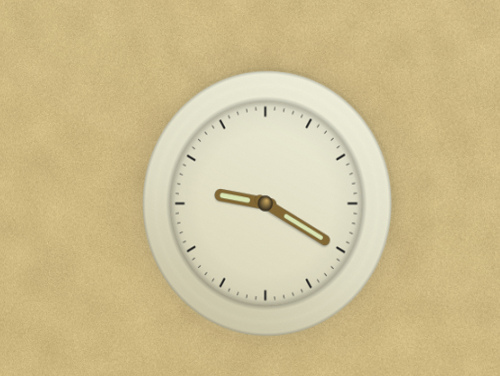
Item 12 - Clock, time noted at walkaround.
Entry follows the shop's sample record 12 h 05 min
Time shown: 9 h 20 min
